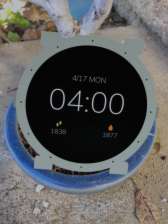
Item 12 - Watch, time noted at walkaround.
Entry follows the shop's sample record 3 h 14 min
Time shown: 4 h 00 min
